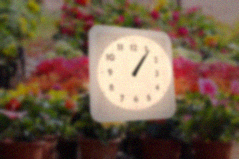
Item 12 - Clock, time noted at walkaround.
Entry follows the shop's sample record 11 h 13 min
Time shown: 1 h 06 min
